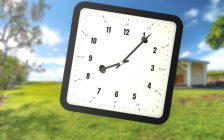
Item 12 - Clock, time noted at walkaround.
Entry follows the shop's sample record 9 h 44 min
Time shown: 8 h 06 min
